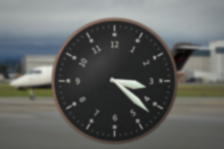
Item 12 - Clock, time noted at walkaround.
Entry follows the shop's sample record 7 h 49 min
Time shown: 3 h 22 min
